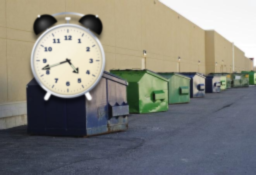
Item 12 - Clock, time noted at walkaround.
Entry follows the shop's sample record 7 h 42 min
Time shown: 4 h 42 min
